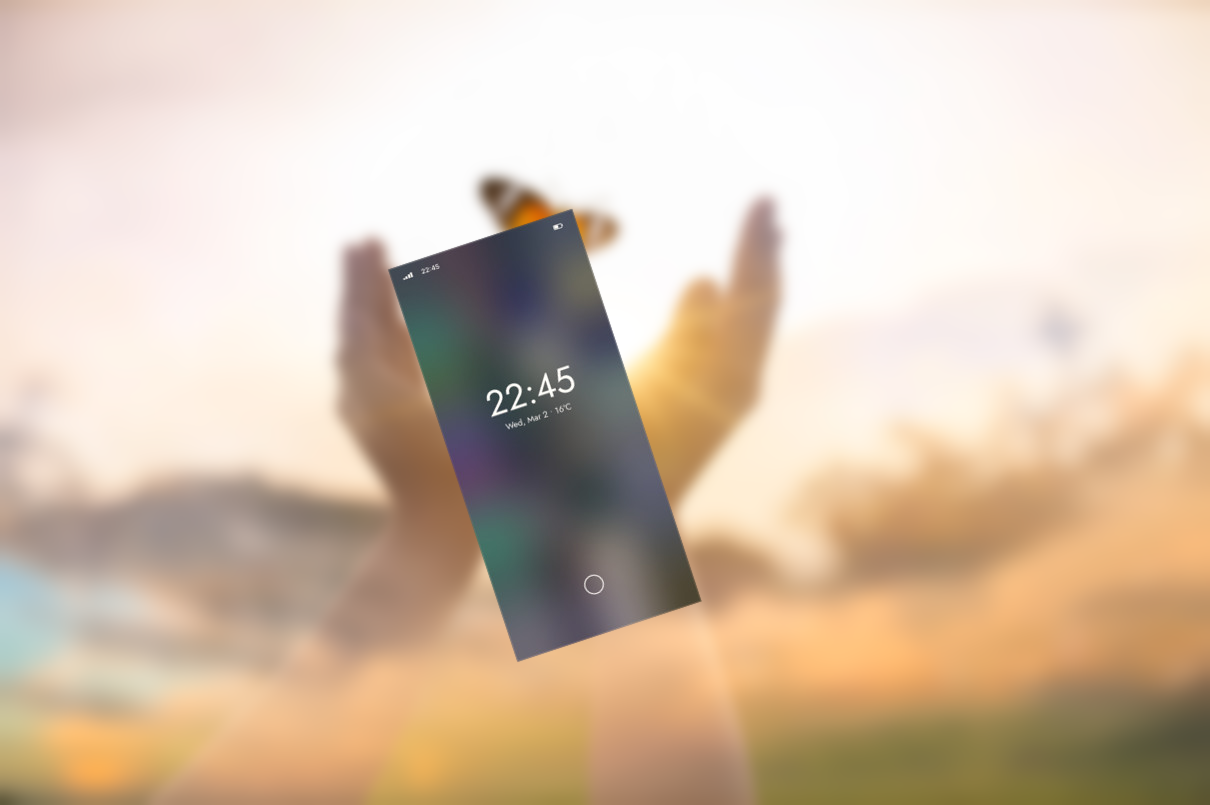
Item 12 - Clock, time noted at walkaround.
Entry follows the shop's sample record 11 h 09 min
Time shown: 22 h 45 min
